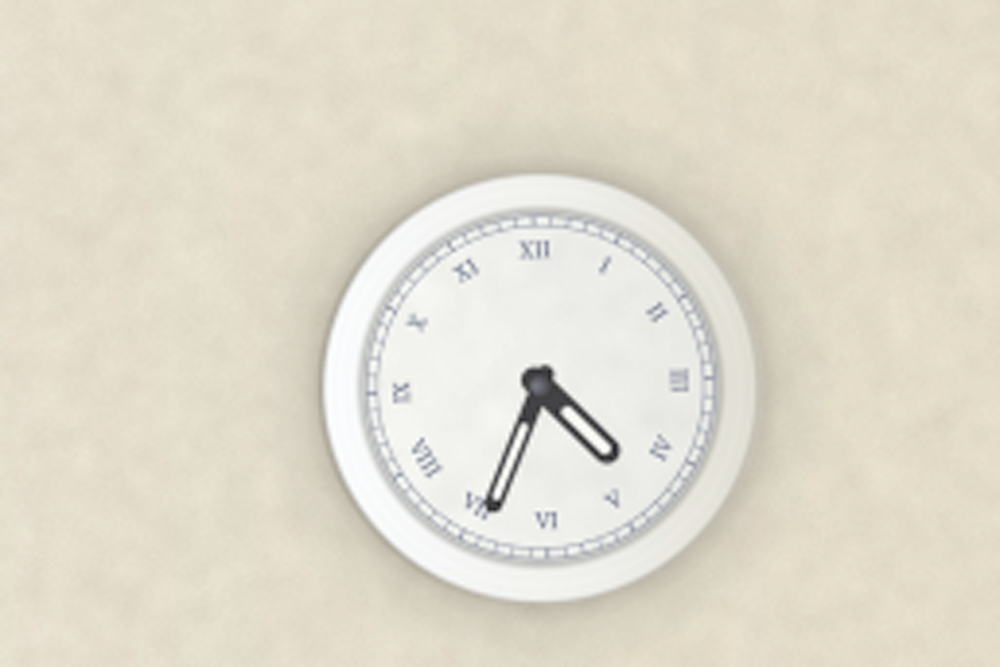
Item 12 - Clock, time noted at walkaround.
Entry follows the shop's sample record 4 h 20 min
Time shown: 4 h 34 min
